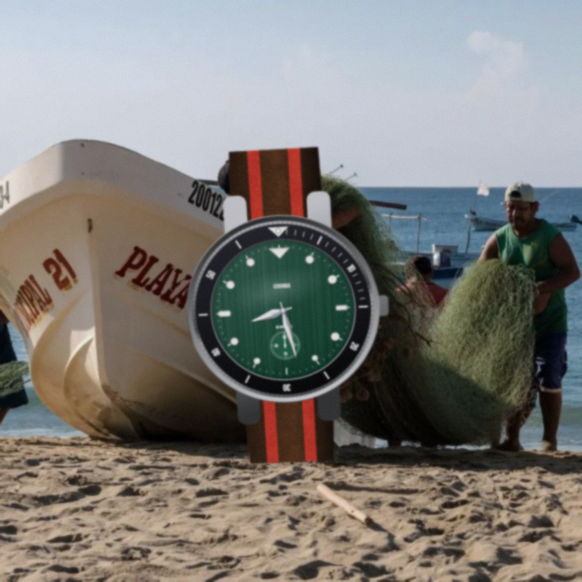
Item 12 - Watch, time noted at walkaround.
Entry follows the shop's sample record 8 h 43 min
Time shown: 8 h 28 min
